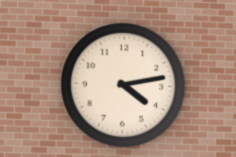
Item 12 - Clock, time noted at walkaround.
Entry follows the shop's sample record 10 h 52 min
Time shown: 4 h 13 min
